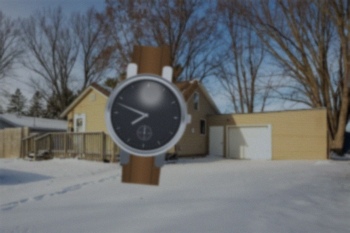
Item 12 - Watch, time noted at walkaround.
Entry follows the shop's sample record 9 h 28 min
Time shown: 7 h 48 min
